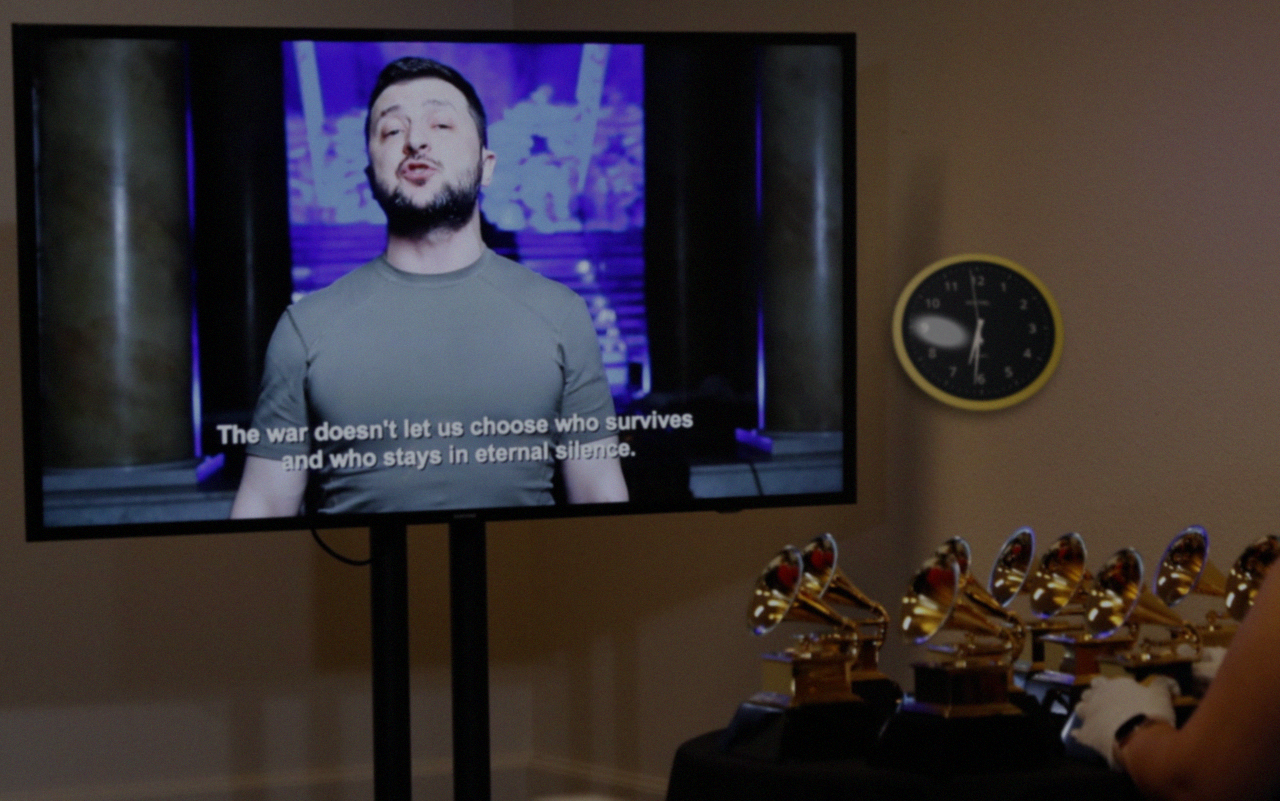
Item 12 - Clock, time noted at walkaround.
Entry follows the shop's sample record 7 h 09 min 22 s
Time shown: 6 h 30 min 59 s
